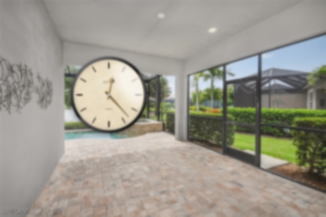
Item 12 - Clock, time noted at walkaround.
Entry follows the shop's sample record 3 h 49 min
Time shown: 12 h 23 min
